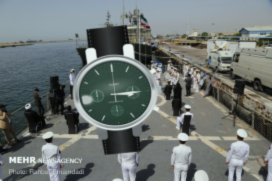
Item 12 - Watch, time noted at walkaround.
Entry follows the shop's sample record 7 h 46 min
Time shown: 3 h 15 min
